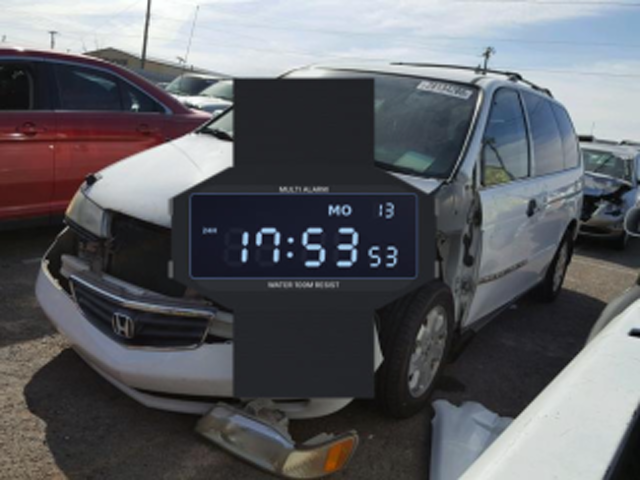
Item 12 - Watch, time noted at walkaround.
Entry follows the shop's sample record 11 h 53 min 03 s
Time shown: 17 h 53 min 53 s
